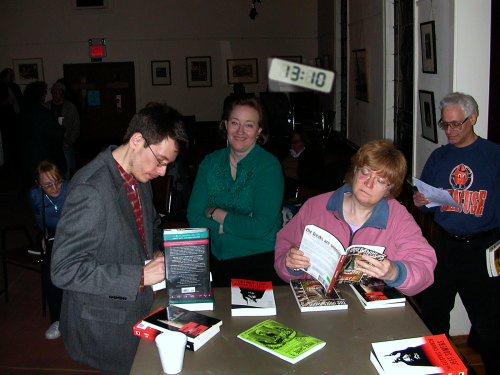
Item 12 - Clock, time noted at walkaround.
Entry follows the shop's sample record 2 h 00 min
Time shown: 13 h 10 min
